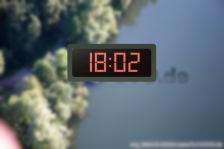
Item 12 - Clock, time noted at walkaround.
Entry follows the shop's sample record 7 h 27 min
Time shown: 18 h 02 min
